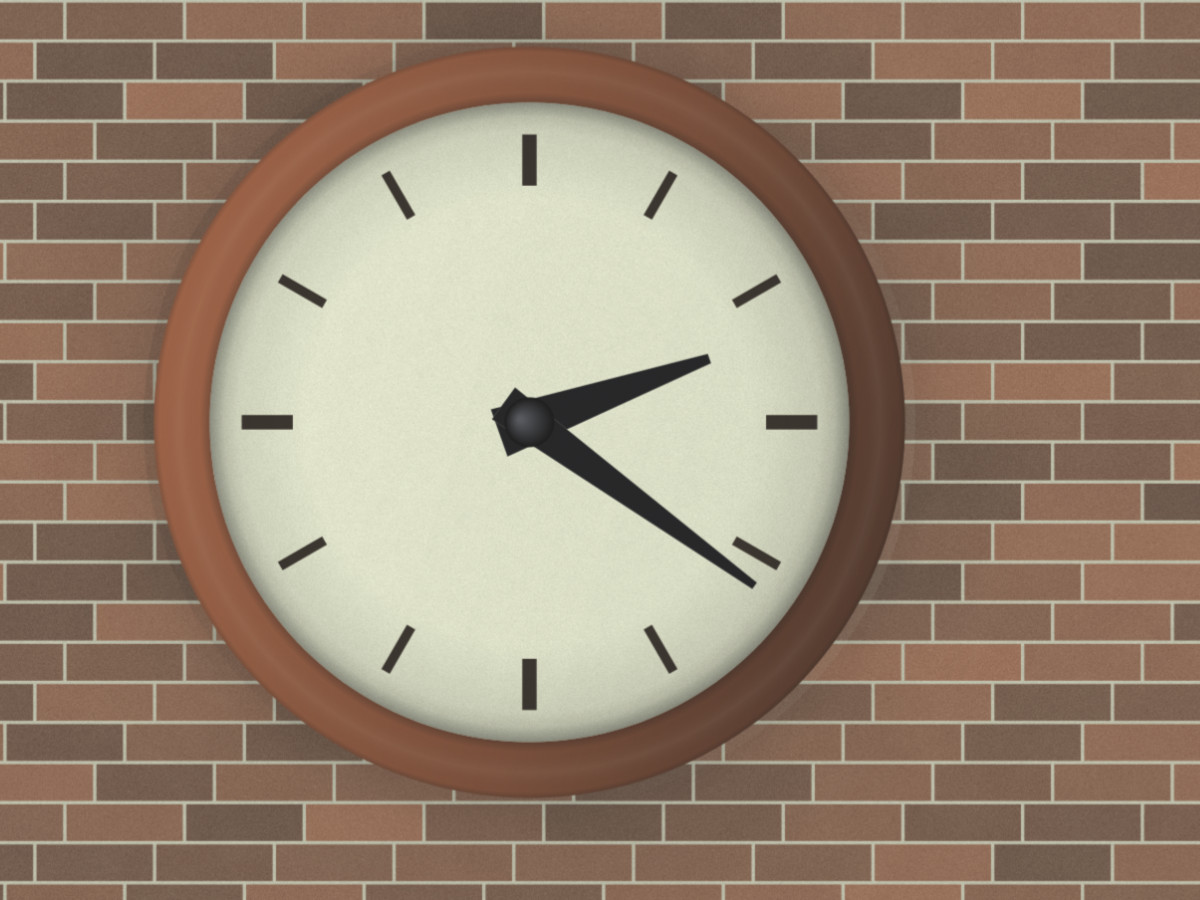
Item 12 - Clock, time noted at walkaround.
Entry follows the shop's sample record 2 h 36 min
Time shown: 2 h 21 min
